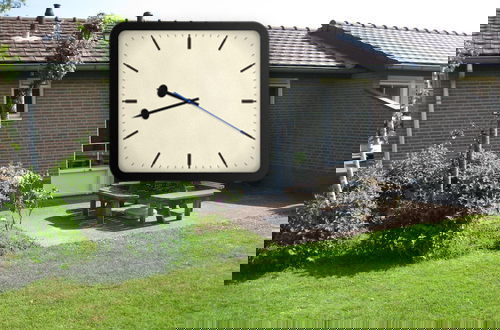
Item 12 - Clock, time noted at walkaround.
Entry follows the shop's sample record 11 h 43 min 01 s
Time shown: 9 h 42 min 20 s
